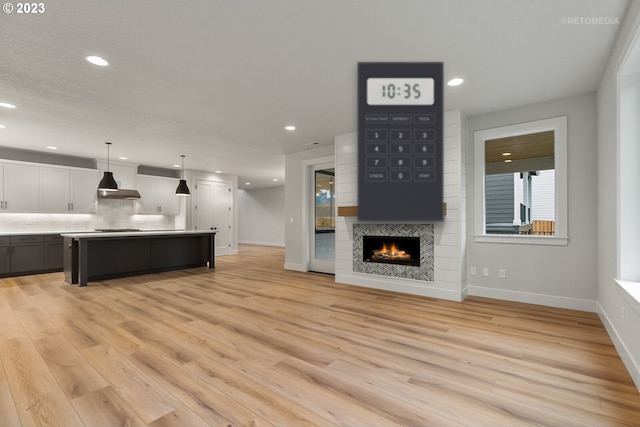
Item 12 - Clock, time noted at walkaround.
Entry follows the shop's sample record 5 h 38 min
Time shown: 10 h 35 min
